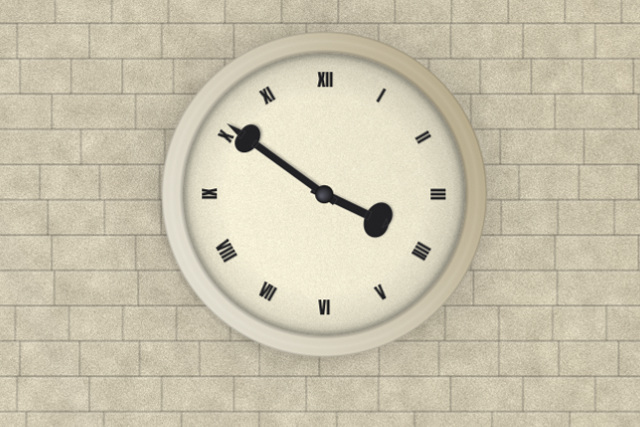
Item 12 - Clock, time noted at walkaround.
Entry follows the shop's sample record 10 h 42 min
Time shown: 3 h 51 min
